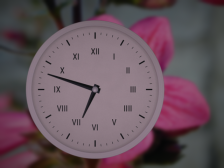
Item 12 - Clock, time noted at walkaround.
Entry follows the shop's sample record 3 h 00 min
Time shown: 6 h 48 min
